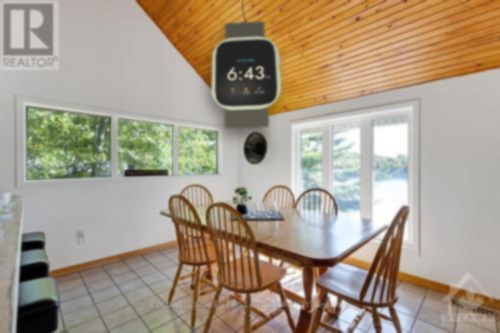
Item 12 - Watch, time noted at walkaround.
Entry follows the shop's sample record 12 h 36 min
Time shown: 6 h 43 min
